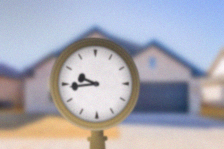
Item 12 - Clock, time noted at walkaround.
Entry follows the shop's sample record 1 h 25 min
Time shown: 9 h 44 min
